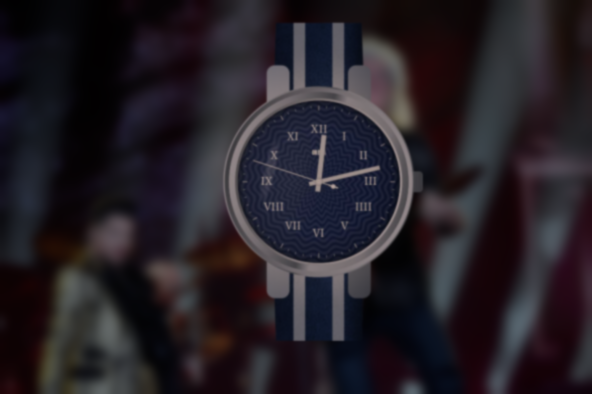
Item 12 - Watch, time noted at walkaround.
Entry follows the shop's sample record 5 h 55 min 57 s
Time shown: 12 h 12 min 48 s
